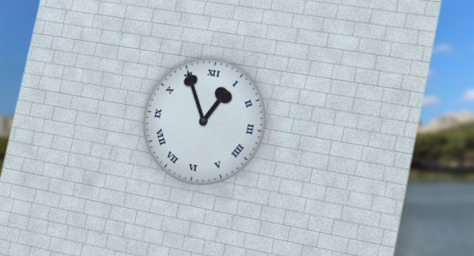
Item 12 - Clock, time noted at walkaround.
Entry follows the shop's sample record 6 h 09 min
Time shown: 12 h 55 min
